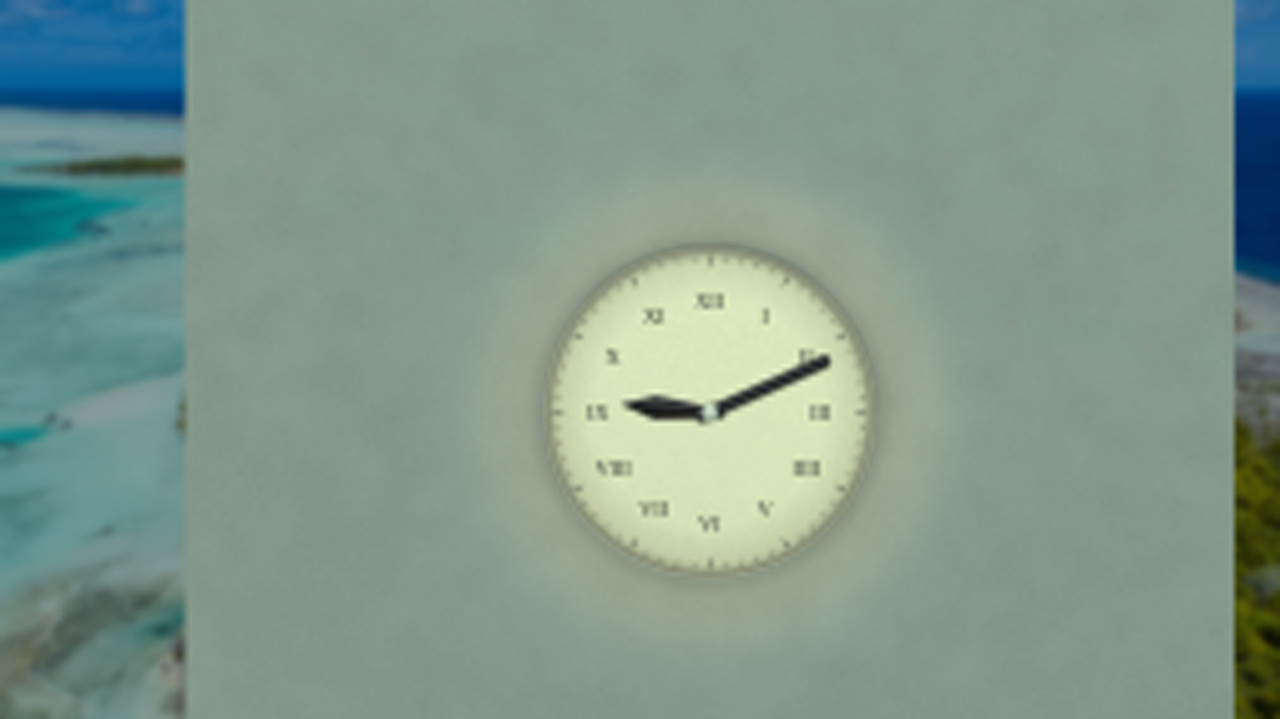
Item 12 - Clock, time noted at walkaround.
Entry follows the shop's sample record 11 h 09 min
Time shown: 9 h 11 min
